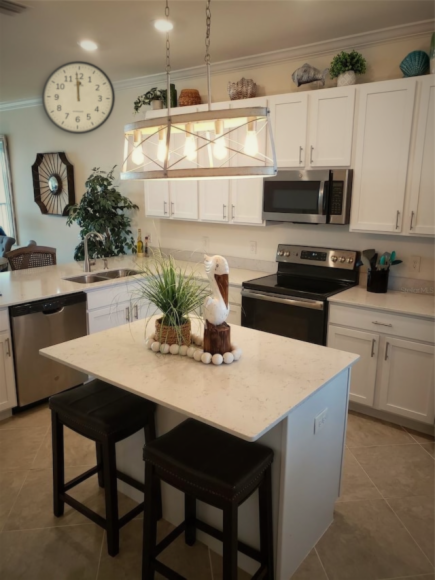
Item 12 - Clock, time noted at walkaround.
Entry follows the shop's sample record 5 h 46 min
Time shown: 11 h 59 min
